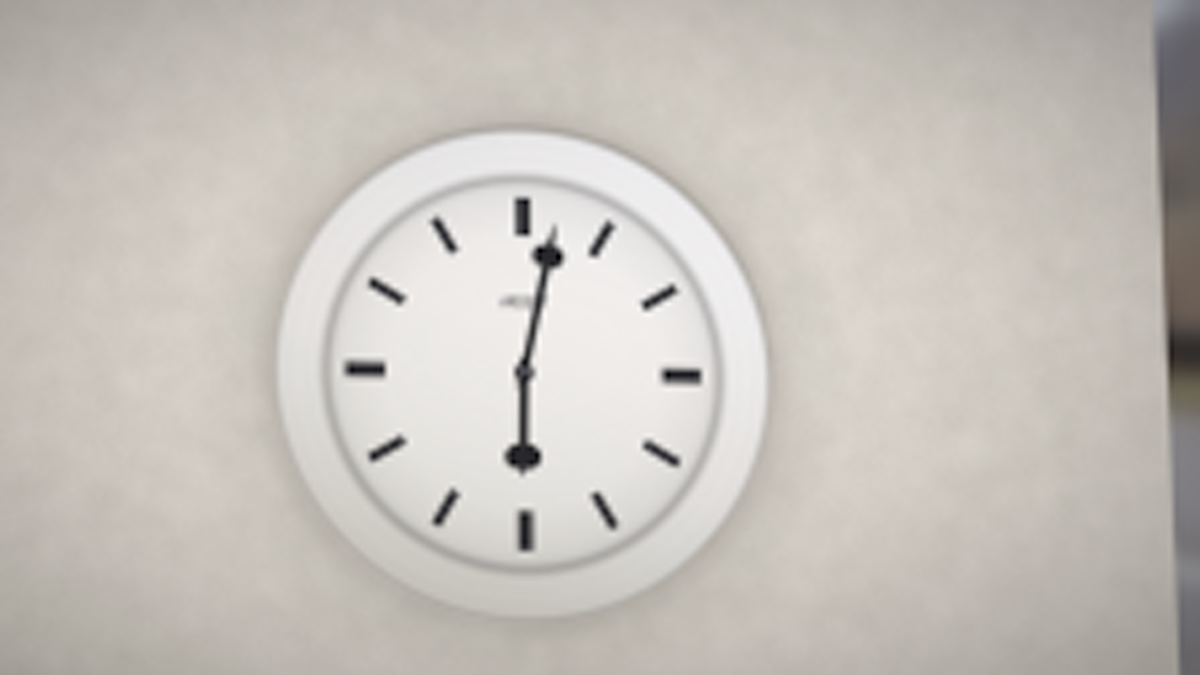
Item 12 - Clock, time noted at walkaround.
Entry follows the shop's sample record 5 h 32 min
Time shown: 6 h 02 min
